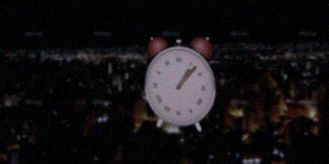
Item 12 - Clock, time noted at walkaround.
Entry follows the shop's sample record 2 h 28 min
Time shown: 1 h 07 min
